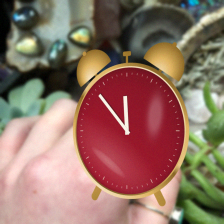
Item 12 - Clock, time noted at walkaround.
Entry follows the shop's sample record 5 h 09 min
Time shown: 11 h 53 min
